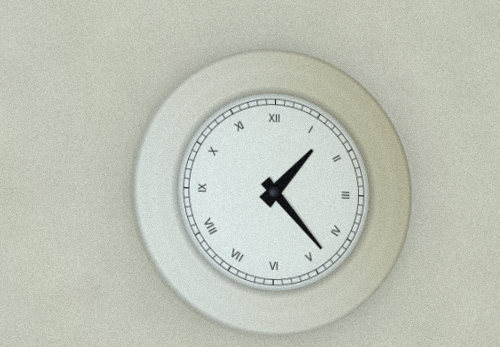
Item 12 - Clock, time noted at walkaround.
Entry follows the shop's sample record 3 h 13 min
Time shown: 1 h 23 min
